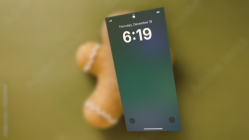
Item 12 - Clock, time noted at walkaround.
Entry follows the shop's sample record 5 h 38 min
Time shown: 6 h 19 min
